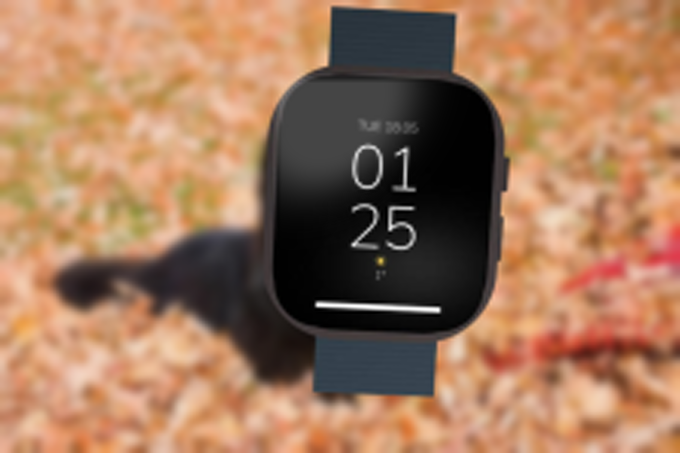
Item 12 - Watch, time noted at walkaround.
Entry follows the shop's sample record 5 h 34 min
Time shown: 1 h 25 min
